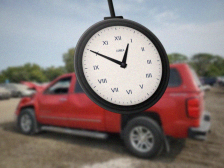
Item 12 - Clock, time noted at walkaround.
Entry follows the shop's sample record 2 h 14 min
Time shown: 12 h 50 min
